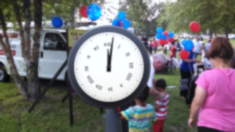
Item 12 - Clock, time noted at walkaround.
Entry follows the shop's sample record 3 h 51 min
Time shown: 12 h 02 min
